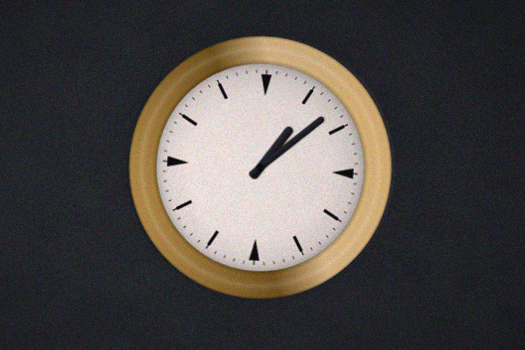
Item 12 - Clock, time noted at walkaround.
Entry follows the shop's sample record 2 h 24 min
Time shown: 1 h 08 min
